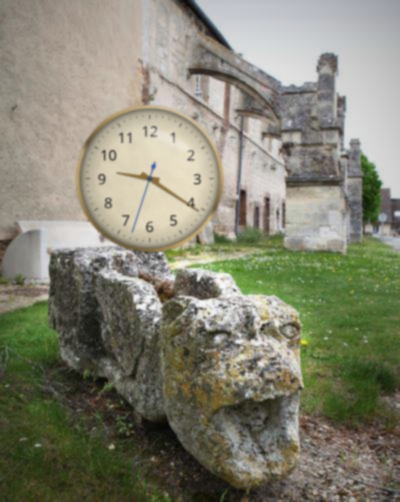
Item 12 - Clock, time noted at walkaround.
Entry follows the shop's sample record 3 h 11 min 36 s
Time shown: 9 h 20 min 33 s
